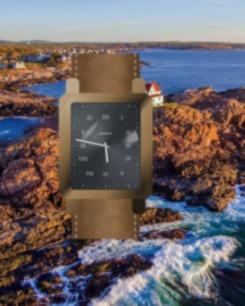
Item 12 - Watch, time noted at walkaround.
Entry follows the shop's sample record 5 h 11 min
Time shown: 5 h 47 min
